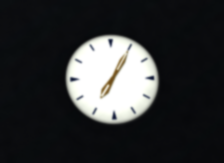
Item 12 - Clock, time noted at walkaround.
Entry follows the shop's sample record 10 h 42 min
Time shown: 7 h 05 min
